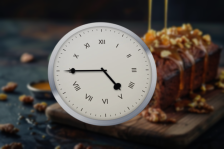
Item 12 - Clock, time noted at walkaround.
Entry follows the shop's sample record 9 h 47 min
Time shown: 4 h 45 min
